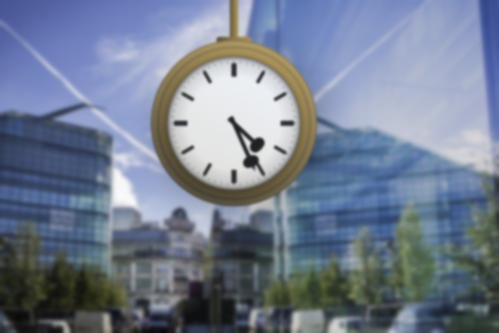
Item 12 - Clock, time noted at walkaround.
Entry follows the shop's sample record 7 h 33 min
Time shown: 4 h 26 min
